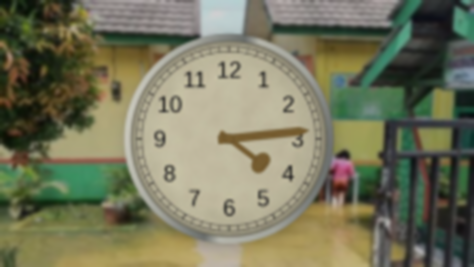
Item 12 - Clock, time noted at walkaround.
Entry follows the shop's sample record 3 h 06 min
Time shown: 4 h 14 min
